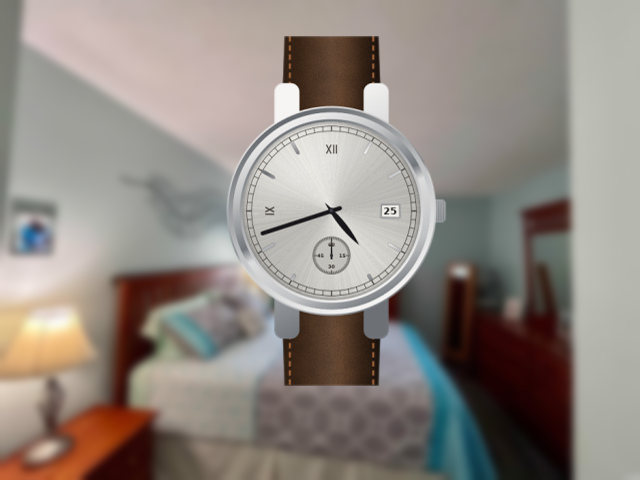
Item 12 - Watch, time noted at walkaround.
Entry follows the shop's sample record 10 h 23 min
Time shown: 4 h 42 min
